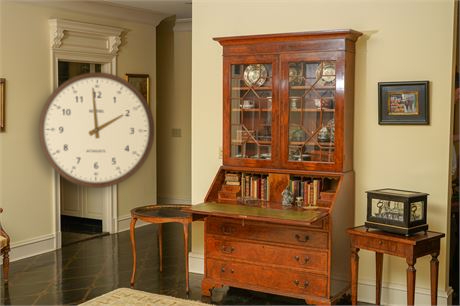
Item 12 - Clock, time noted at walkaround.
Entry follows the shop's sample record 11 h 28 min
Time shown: 1 h 59 min
